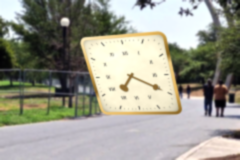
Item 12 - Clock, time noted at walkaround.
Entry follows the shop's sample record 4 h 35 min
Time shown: 7 h 20 min
